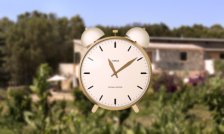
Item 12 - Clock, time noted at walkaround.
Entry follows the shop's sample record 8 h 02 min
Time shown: 11 h 09 min
